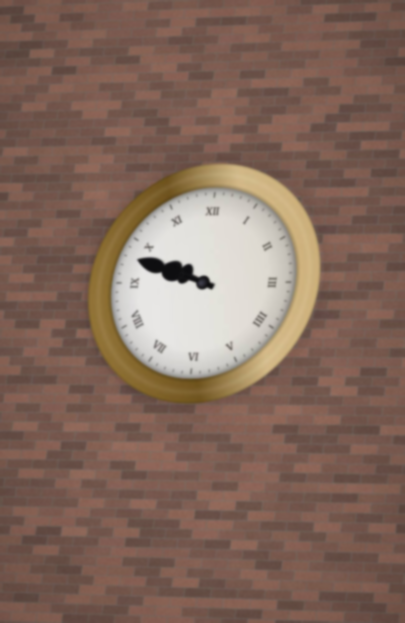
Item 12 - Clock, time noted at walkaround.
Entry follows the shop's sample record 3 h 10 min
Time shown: 9 h 48 min
